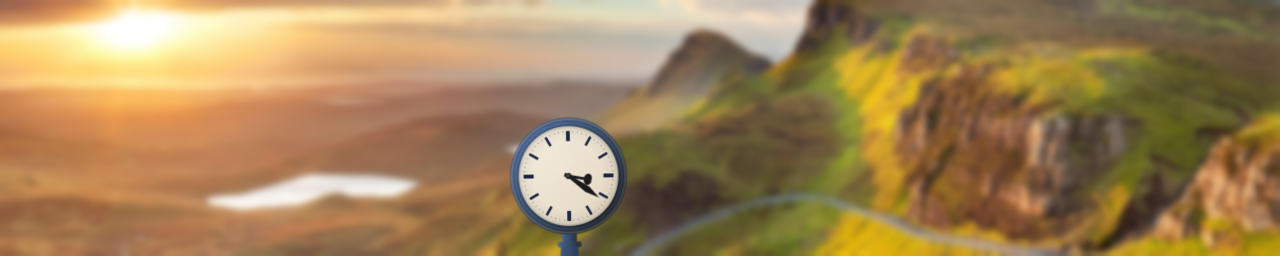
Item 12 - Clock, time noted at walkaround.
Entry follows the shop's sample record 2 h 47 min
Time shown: 3 h 21 min
